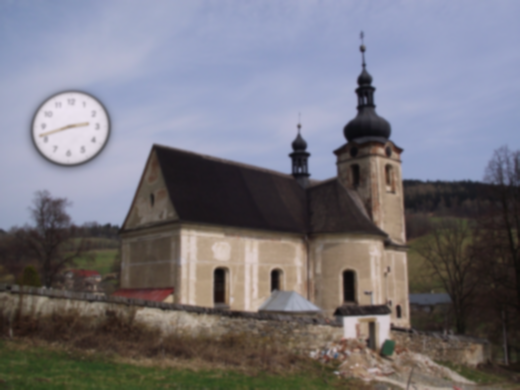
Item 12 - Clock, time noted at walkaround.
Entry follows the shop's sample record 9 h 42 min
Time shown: 2 h 42 min
